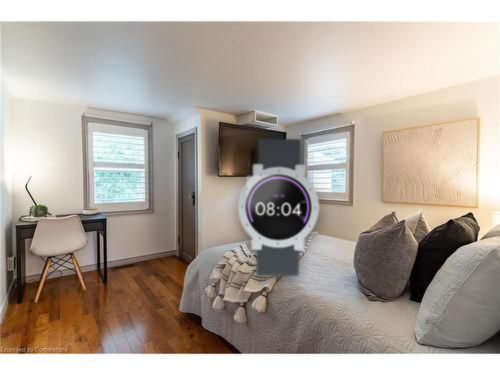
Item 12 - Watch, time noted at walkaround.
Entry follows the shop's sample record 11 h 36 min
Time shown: 8 h 04 min
